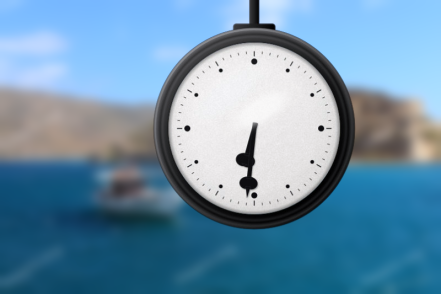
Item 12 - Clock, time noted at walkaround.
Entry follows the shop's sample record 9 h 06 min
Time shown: 6 h 31 min
